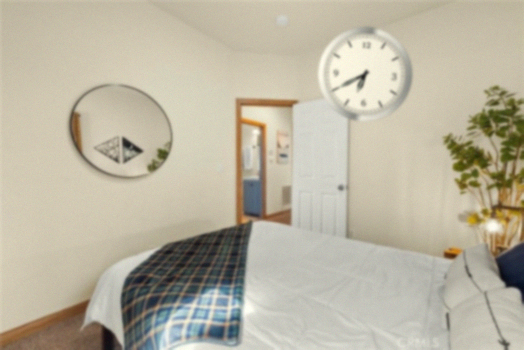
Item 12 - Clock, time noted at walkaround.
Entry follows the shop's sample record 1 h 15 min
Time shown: 6 h 40 min
